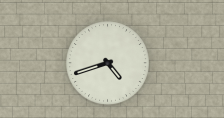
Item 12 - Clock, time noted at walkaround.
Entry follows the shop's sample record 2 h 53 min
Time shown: 4 h 42 min
